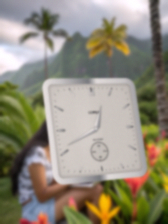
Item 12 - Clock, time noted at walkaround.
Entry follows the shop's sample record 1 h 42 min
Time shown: 12 h 41 min
